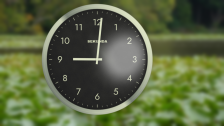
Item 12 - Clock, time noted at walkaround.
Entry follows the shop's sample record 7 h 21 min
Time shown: 9 h 01 min
